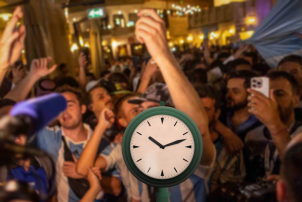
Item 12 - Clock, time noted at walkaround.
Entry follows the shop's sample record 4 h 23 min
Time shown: 10 h 12 min
